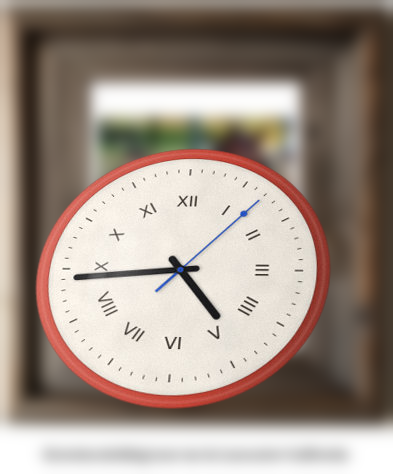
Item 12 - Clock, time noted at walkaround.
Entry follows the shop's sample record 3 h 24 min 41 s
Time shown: 4 h 44 min 07 s
